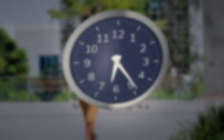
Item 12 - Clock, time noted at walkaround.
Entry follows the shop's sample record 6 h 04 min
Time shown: 6 h 24 min
